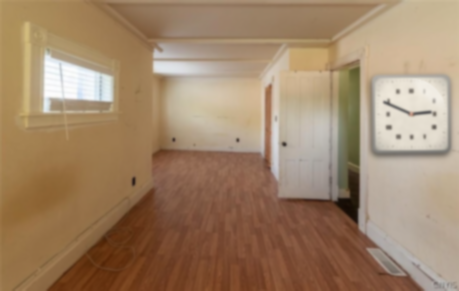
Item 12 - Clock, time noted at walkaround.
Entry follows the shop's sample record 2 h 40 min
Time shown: 2 h 49 min
